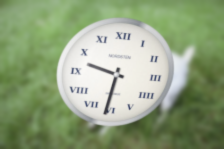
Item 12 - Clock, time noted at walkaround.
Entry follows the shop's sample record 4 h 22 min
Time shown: 9 h 31 min
